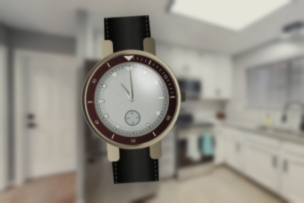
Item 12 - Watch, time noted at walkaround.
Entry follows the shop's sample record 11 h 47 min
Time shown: 11 h 00 min
